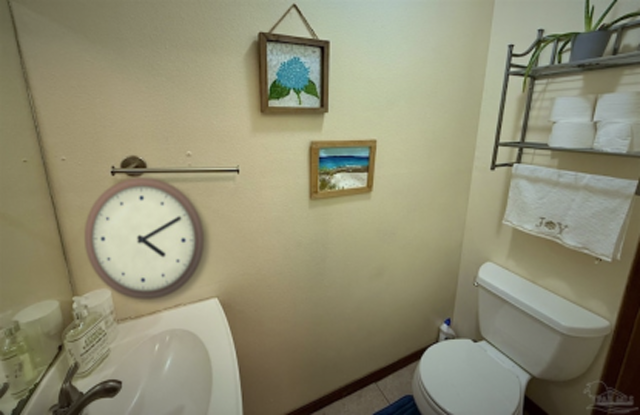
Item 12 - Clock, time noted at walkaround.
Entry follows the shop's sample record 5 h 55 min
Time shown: 4 h 10 min
